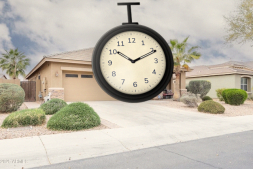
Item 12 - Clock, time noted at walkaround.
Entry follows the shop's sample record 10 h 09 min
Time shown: 10 h 11 min
